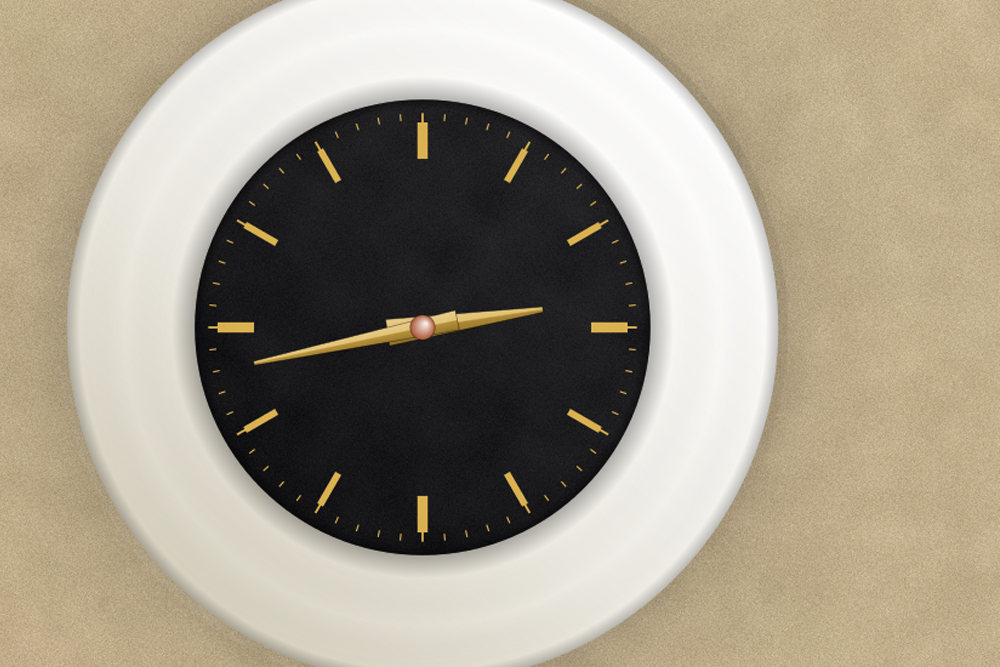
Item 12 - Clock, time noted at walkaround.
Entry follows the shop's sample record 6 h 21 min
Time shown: 2 h 43 min
